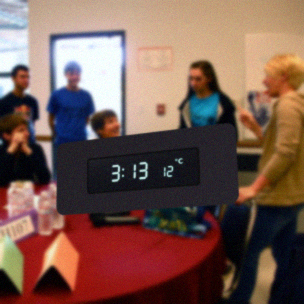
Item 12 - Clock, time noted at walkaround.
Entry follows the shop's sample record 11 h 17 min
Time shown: 3 h 13 min
